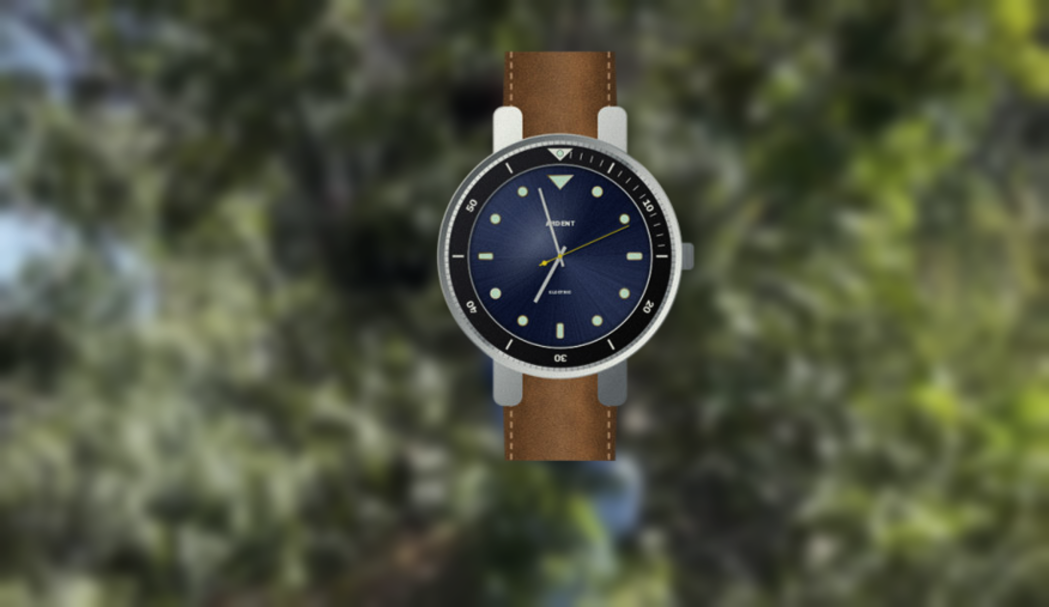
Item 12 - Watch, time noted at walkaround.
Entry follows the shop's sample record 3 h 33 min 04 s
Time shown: 6 h 57 min 11 s
